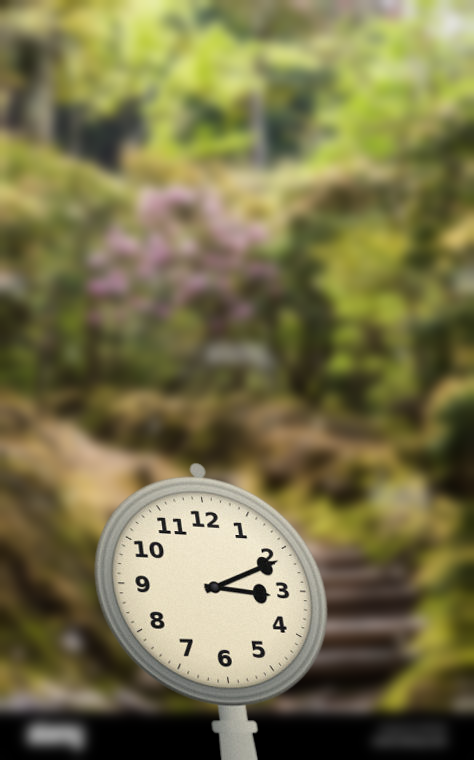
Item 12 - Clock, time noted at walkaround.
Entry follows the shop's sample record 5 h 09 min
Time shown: 3 h 11 min
